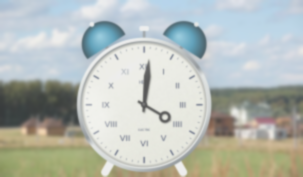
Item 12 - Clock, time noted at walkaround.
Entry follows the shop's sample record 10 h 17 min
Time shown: 4 h 01 min
